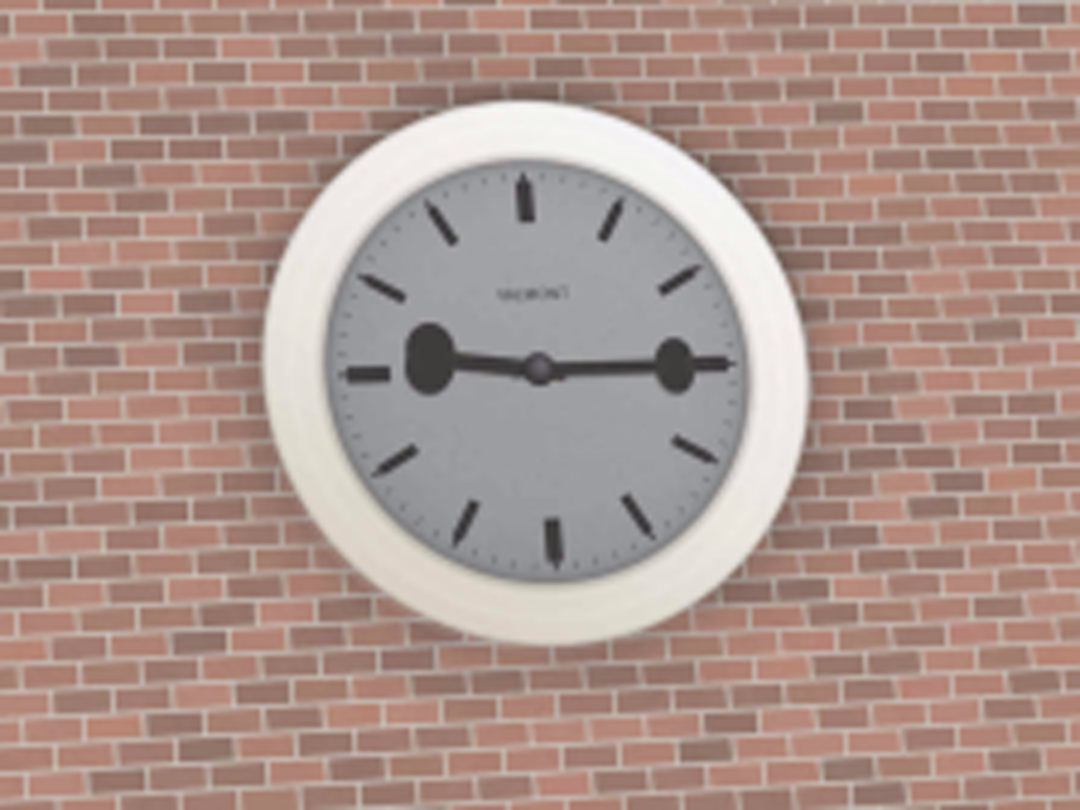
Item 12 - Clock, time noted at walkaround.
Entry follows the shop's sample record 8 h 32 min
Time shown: 9 h 15 min
